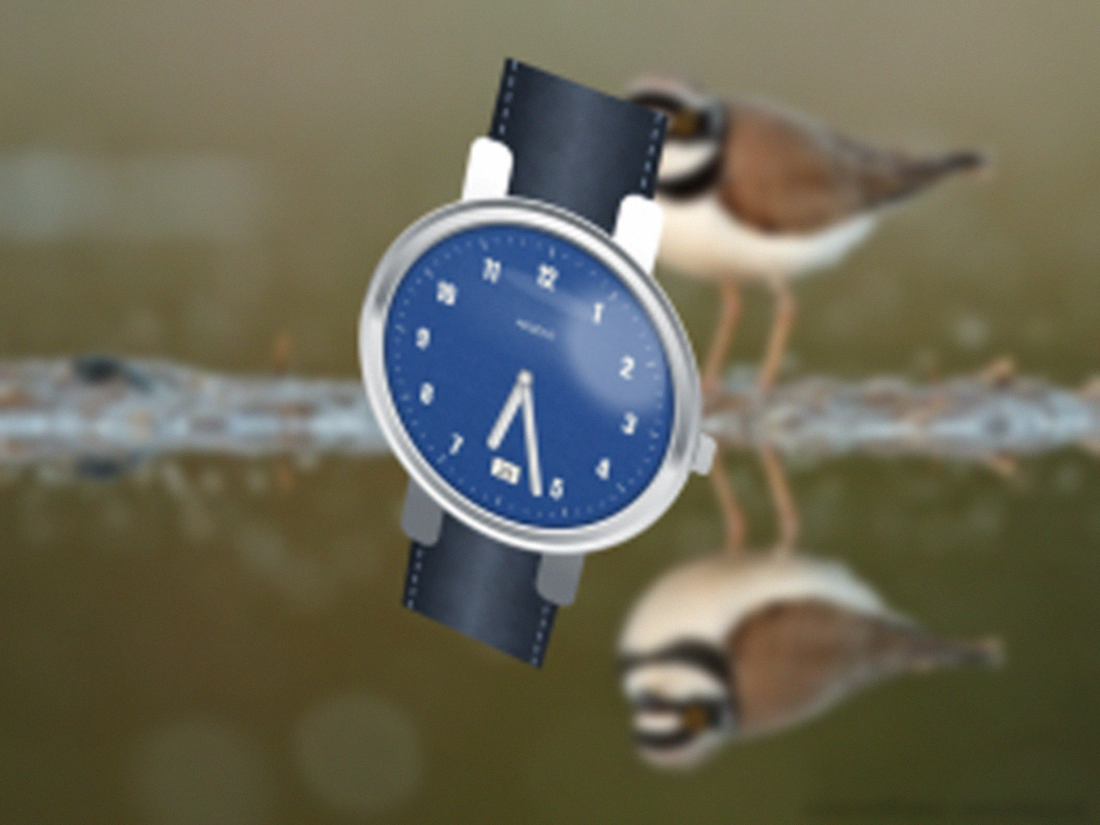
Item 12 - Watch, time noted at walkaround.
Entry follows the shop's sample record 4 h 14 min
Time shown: 6 h 27 min
